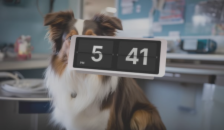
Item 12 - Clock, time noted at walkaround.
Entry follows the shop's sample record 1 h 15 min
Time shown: 5 h 41 min
